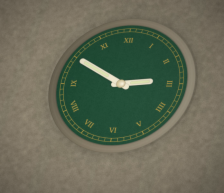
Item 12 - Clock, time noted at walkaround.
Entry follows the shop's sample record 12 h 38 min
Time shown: 2 h 50 min
